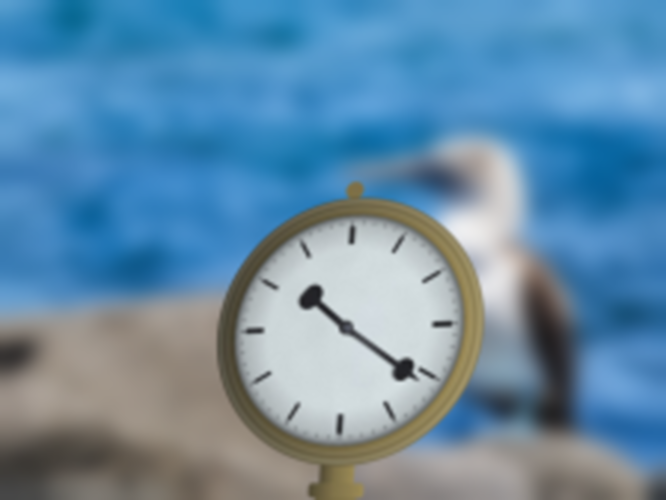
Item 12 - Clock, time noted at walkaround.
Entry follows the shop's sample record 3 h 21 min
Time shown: 10 h 21 min
